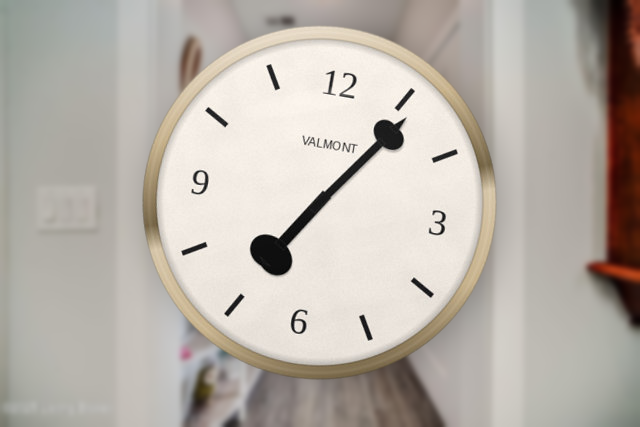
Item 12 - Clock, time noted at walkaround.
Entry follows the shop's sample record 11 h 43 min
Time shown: 7 h 06 min
